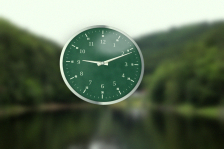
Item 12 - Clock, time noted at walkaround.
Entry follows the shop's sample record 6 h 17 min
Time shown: 9 h 11 min
